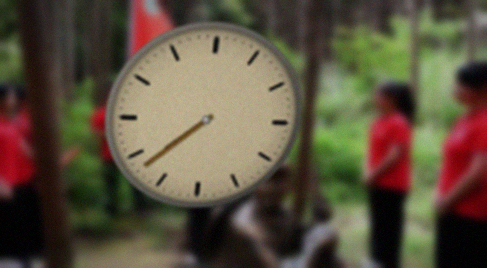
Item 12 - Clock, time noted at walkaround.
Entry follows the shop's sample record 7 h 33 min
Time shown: 7 h 38 min
